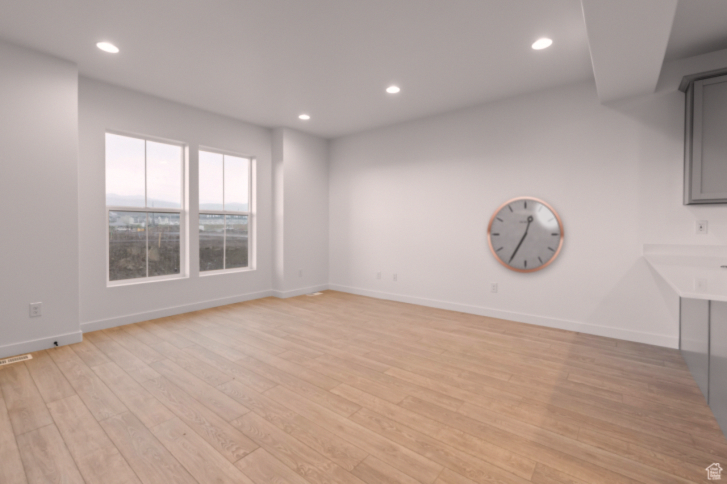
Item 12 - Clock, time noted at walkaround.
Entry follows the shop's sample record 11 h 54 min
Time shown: 12 h 35 min
